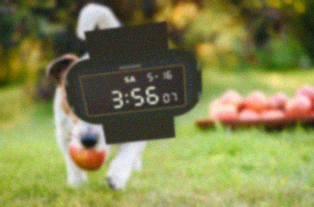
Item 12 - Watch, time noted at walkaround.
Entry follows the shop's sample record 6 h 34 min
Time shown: 3 h 56 min
